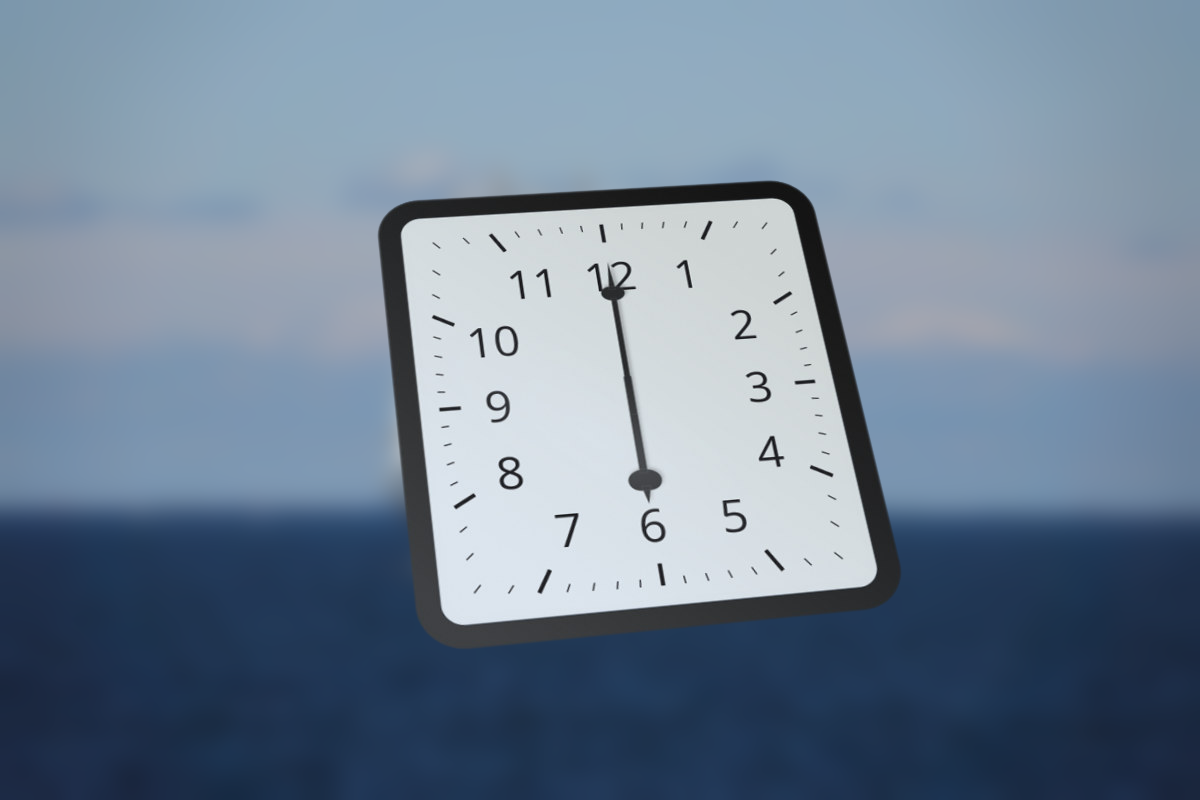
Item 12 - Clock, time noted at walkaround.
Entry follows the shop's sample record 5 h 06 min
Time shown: 6 h 00 min
